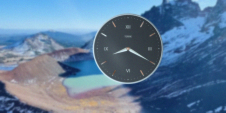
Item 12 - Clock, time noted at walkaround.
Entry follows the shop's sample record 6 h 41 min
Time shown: 8 h 20 min
